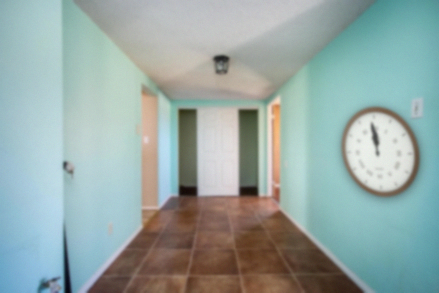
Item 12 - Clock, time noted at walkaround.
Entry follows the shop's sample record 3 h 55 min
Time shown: 11 h 59 min
